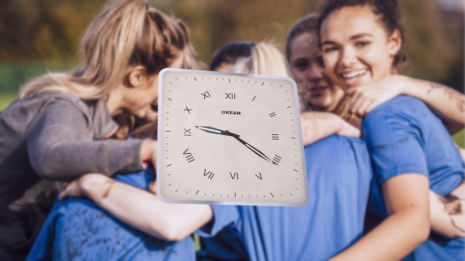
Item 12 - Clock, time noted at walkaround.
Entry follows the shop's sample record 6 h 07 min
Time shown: 9 h 21 min
